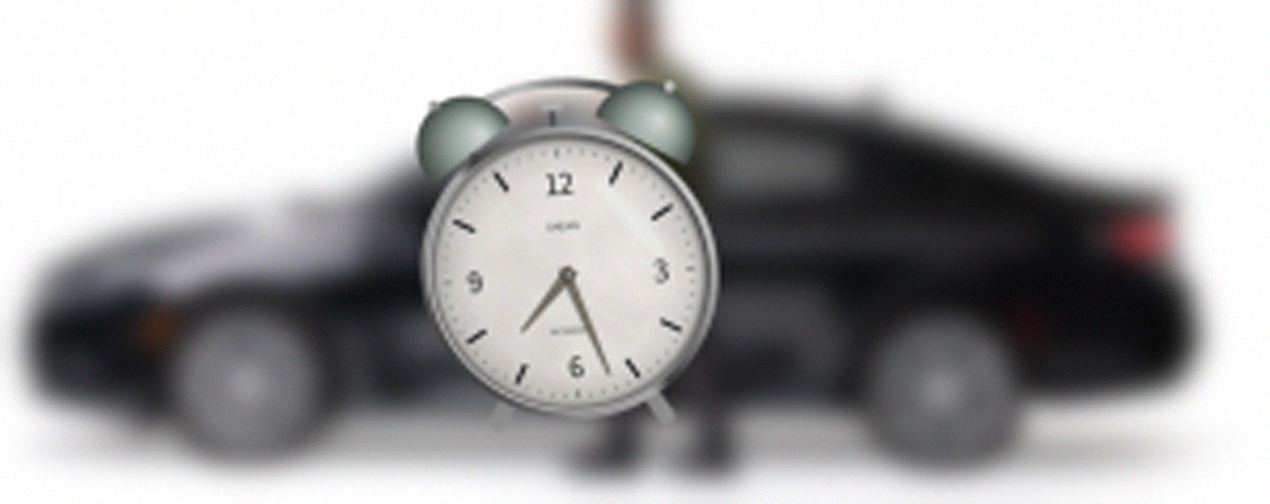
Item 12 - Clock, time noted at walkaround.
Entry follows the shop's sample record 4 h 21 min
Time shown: 7 h 27 min
